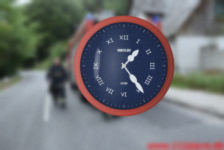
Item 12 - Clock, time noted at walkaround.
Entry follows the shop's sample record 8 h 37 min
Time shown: 1 h 24 min
